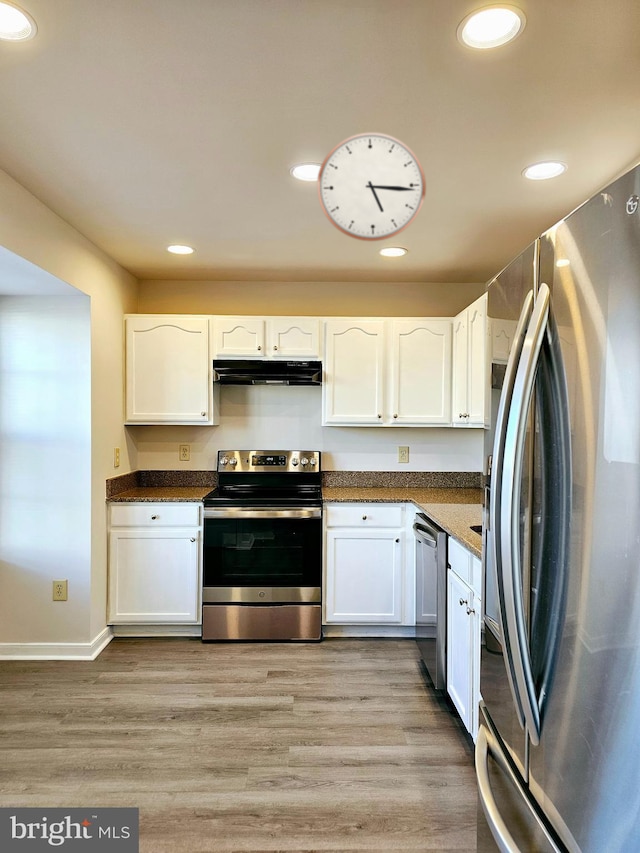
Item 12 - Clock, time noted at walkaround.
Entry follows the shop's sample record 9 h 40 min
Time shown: 5 h 16 min
